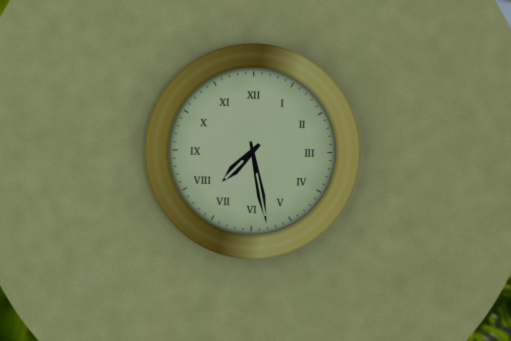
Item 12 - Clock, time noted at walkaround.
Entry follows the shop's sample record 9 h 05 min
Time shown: 7 h 28 min
